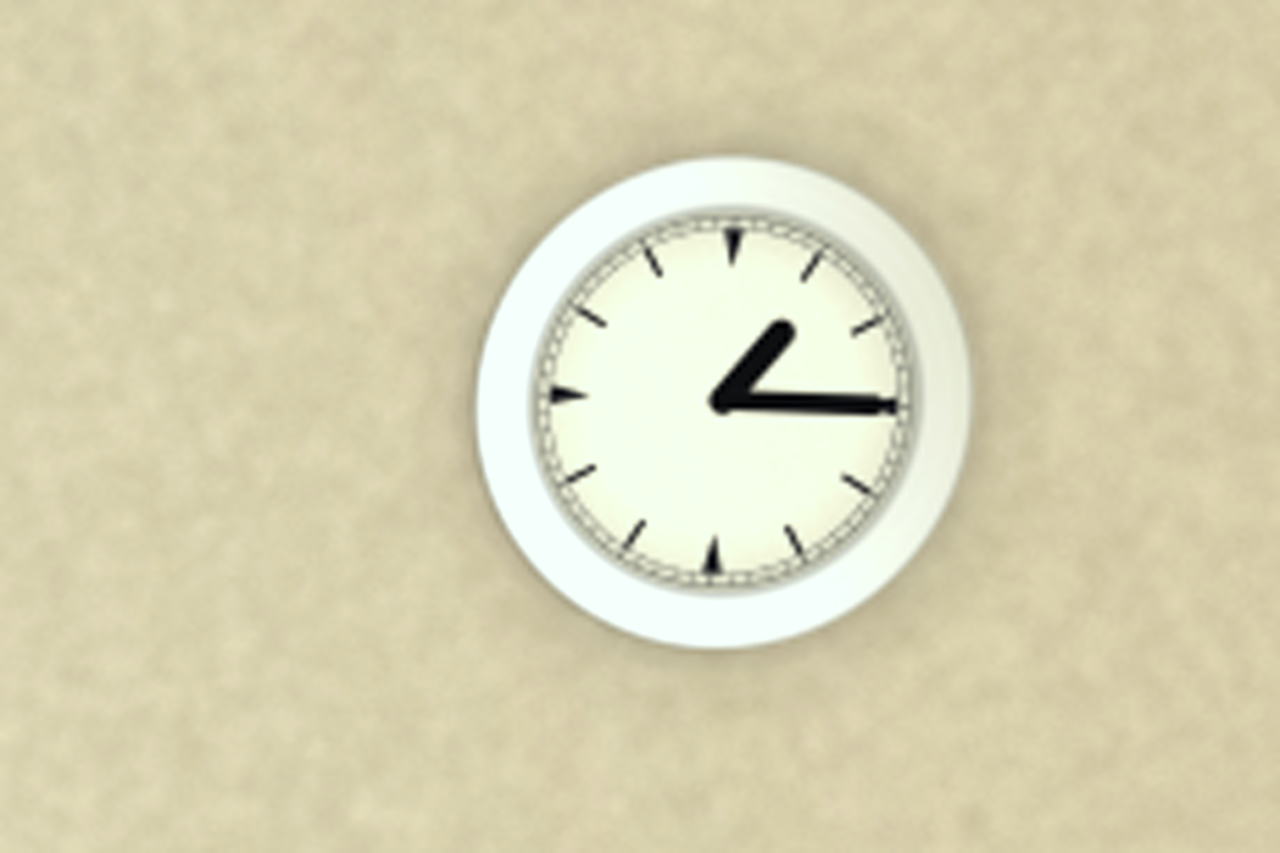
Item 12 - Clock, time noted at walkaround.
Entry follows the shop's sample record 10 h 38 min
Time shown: 1 h 15 min
